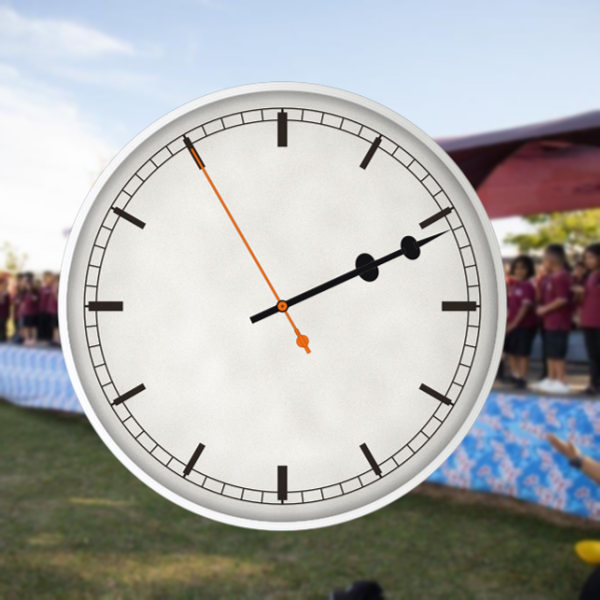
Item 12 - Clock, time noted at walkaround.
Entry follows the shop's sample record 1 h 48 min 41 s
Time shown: 2 h 10 min 55 s
